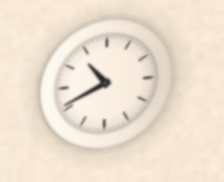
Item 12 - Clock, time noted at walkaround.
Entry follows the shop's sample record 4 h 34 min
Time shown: 10 h 41 min
